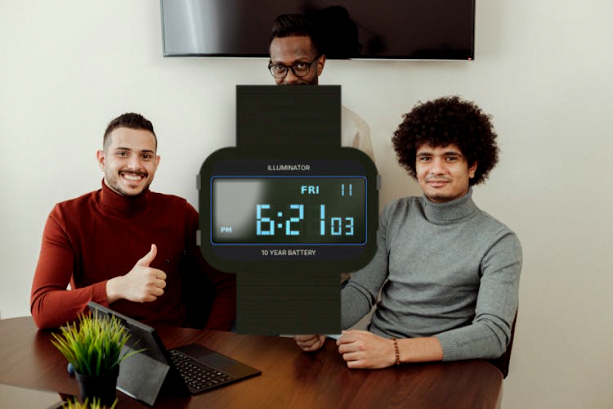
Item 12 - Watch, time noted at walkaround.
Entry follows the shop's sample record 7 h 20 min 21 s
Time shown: 6 h 21 min 03 s
